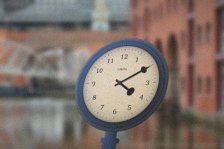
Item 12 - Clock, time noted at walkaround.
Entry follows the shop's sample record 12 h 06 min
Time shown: 4 h 10 min
